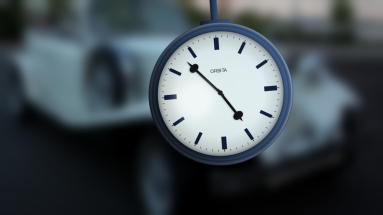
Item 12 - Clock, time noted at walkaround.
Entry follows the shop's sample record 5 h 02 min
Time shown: 4 h 53 min
